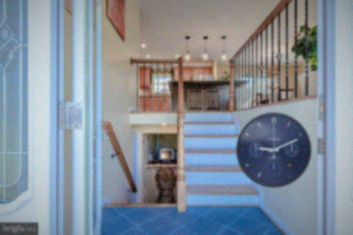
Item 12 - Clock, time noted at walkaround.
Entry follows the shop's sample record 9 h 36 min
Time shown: 9 h 11 min
